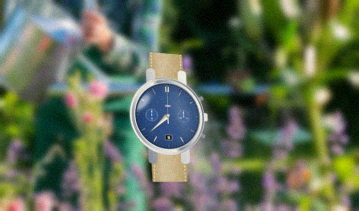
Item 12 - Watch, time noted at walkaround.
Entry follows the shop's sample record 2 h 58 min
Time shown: 7 h 38 min
